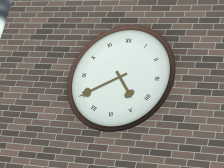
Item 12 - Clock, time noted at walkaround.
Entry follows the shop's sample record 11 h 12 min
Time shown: 4 h 40 min
